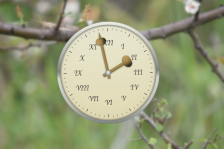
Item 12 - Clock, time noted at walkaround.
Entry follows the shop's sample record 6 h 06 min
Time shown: 1 h 58 min
